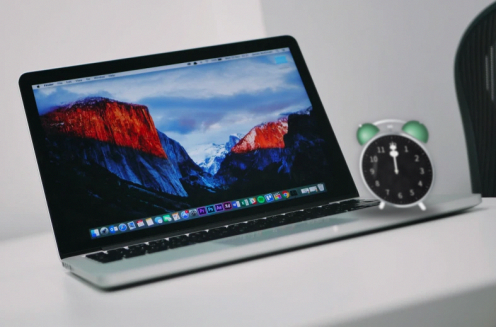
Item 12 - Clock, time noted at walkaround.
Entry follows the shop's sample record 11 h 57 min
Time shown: 12 h 00 min
